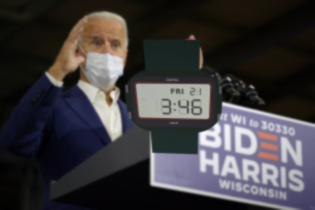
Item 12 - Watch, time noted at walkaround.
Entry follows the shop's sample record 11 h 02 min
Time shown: 3 h 46 min
